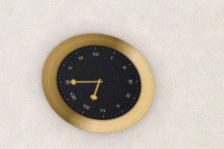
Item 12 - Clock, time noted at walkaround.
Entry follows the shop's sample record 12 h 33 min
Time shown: 6 h 45 min
